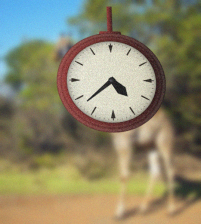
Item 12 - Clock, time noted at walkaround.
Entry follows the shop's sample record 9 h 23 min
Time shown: 4 h 38 min
